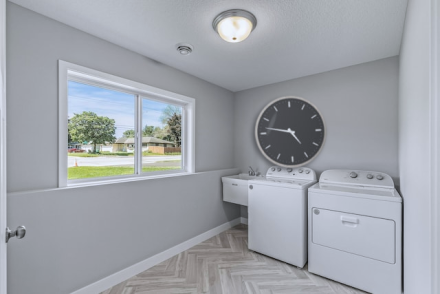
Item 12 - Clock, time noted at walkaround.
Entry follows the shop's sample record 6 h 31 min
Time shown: 4 h 47 min
